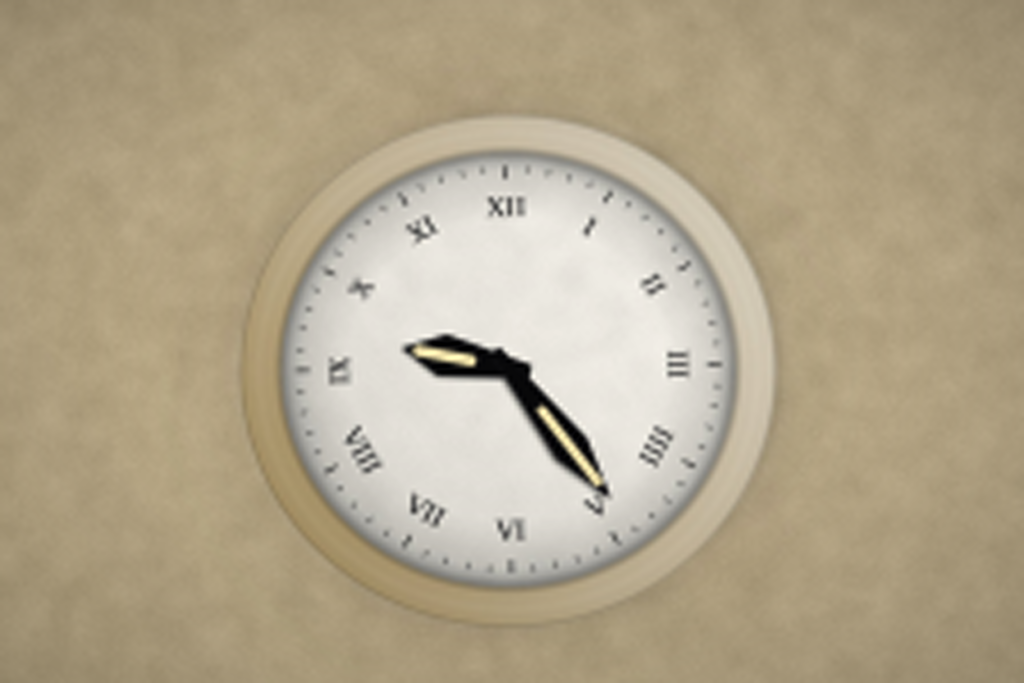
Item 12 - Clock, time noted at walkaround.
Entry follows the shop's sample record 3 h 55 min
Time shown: 9 h 24 min
